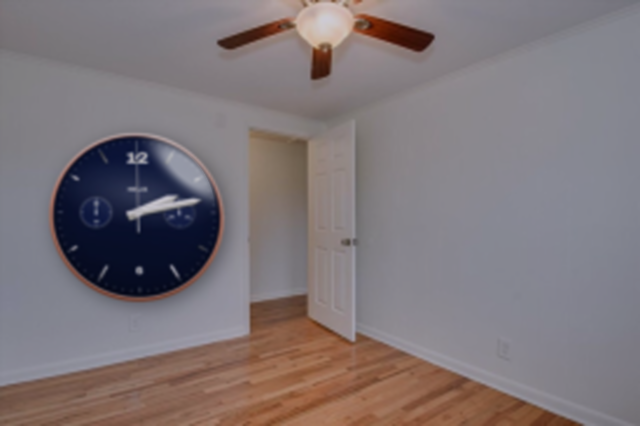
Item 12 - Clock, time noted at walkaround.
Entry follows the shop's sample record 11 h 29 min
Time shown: 2 h 13 min
